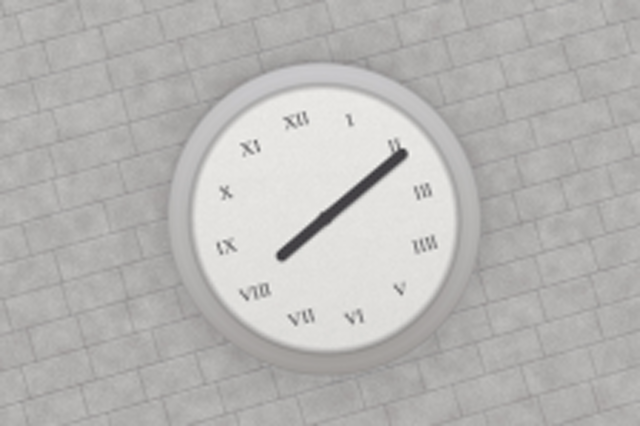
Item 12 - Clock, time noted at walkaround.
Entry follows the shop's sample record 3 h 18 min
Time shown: 8 h 11 min
